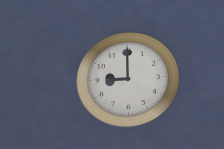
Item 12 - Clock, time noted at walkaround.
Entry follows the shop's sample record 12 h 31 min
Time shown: 9 h 00 min
